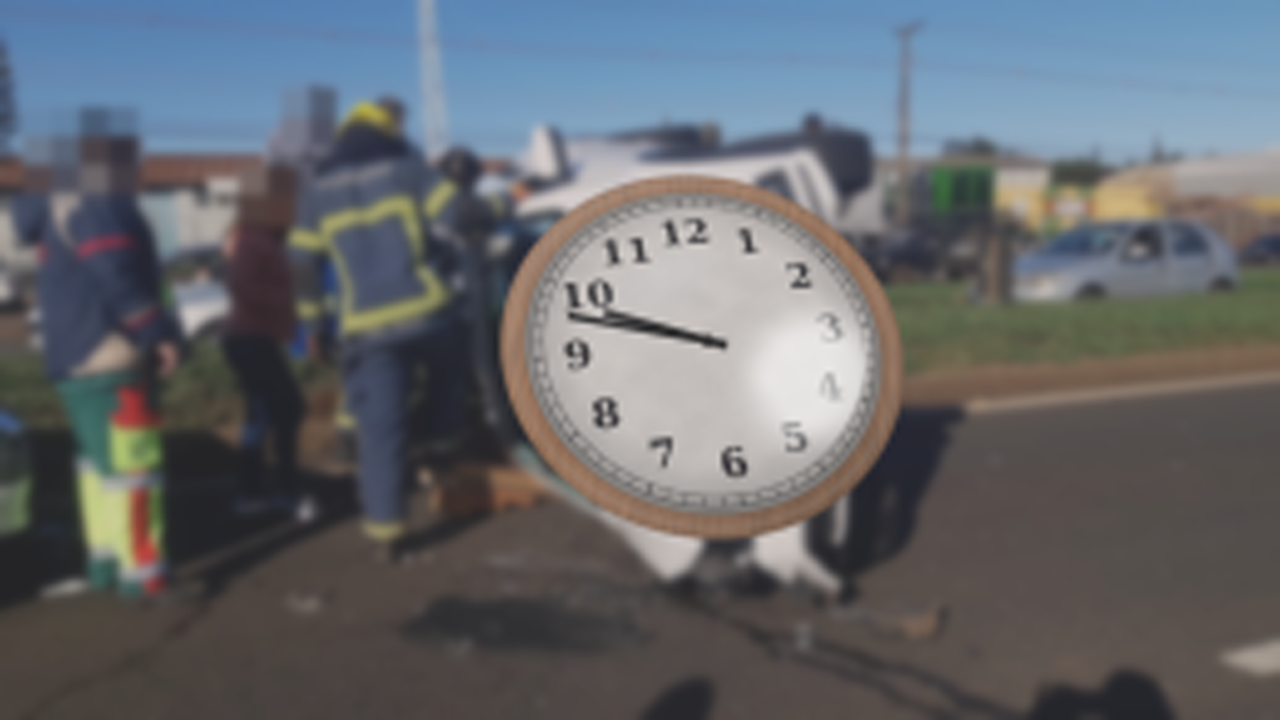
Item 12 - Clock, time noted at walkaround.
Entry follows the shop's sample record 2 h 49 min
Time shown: 9 h 48 min
